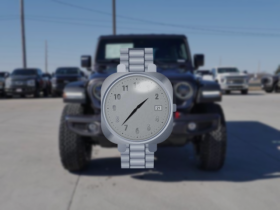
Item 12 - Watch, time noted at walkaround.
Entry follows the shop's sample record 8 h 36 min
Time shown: 1 h 37 min
